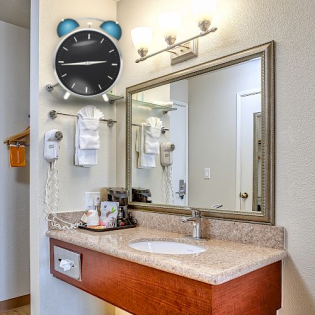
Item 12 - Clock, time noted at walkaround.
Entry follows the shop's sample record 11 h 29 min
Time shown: 2 h 44 min
